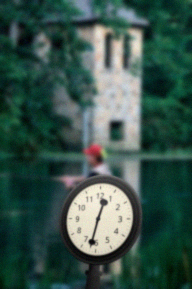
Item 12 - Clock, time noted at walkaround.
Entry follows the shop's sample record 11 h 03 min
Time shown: 12 h 32 min
